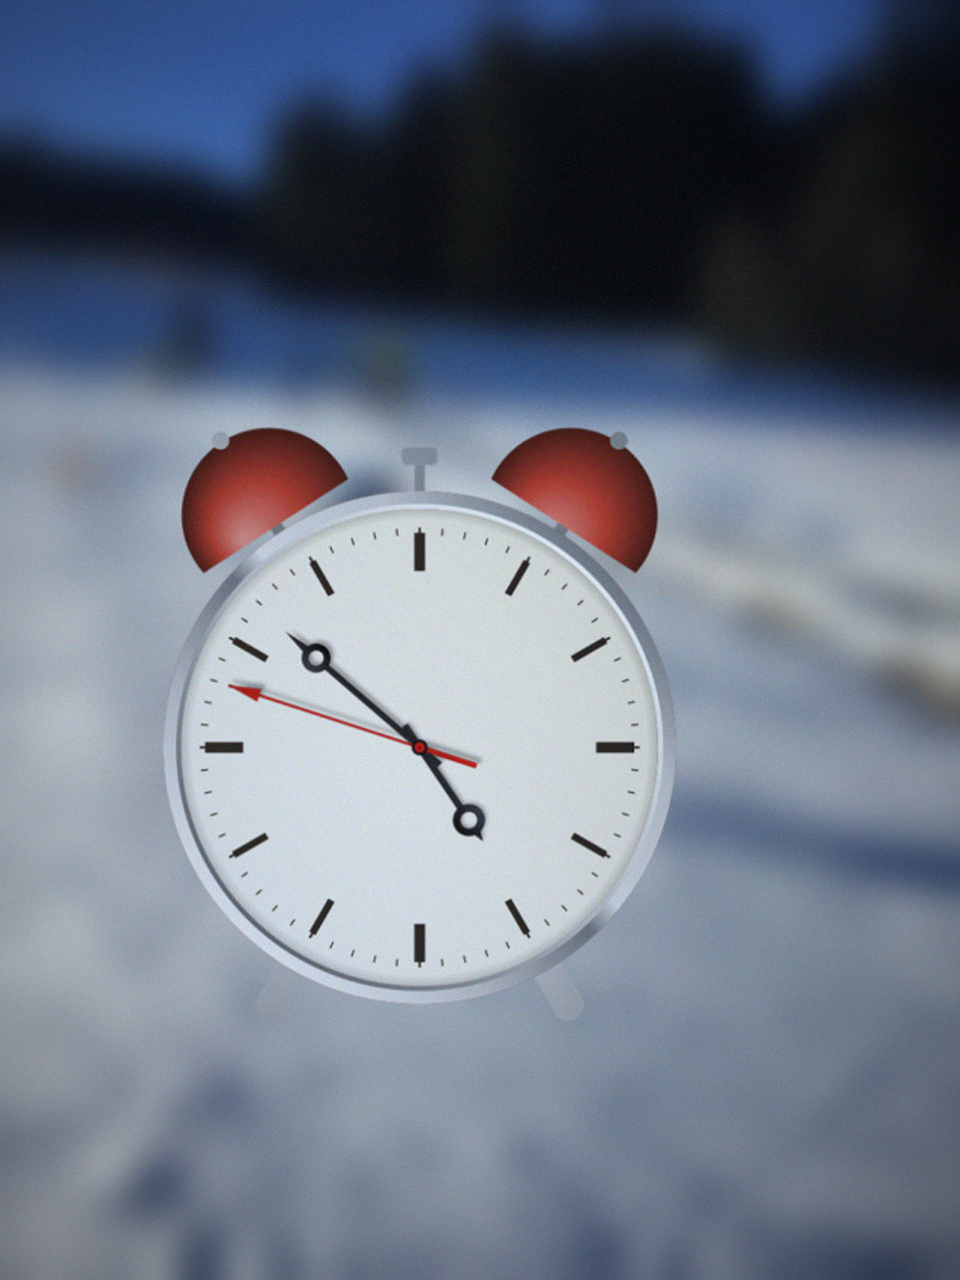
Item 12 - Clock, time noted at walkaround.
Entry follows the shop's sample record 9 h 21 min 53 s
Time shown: 4 h 51 min 48 s
